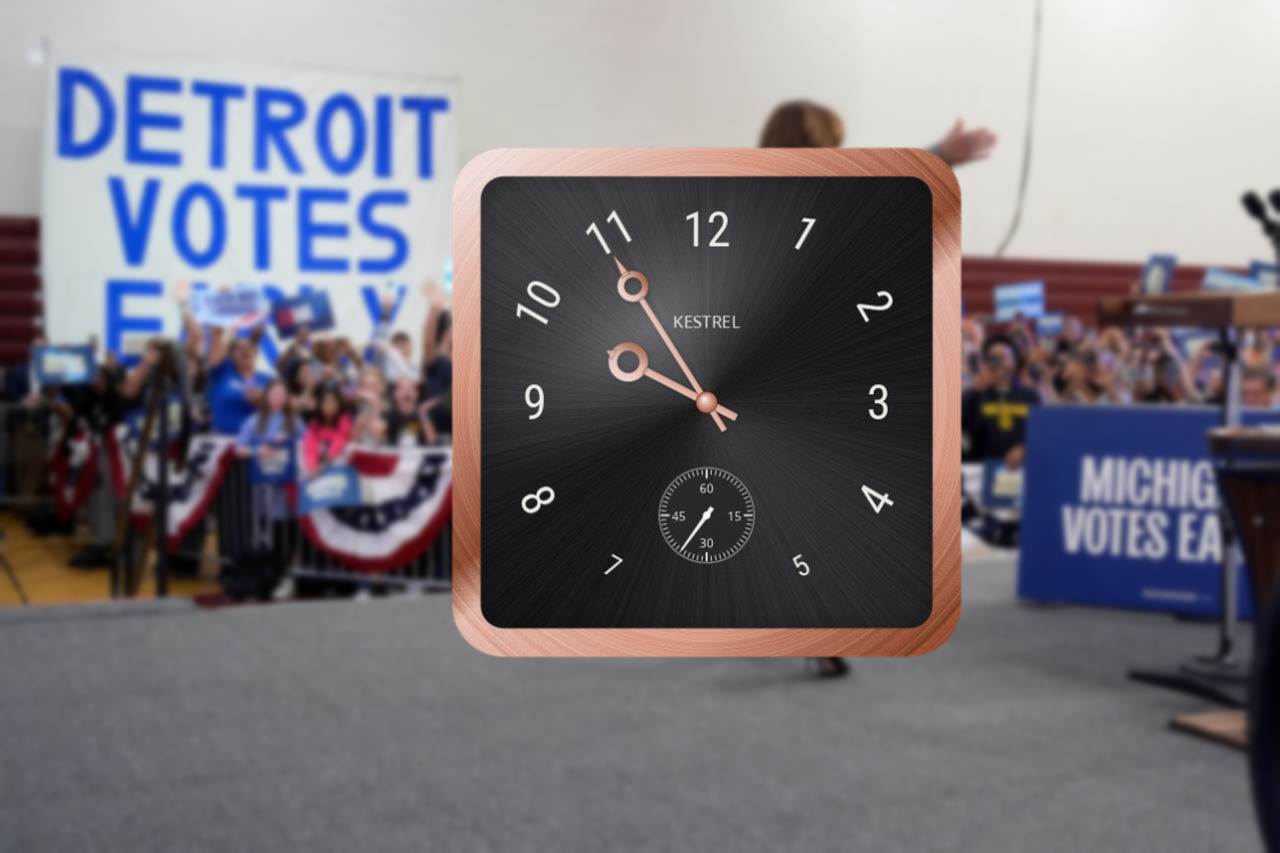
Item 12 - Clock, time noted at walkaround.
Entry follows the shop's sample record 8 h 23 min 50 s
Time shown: 9 h 54 min 36 s
